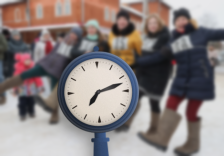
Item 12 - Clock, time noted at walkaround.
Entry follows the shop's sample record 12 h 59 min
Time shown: 7 h 12 min
